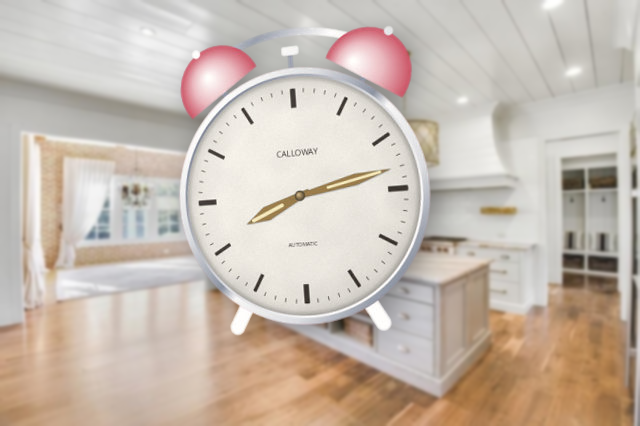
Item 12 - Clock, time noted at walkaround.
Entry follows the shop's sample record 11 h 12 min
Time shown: 8 h 13 min
